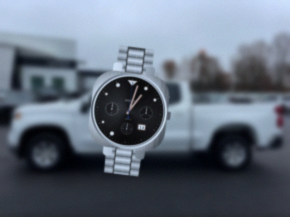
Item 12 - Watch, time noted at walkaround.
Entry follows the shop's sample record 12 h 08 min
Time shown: 1 h 02 min
